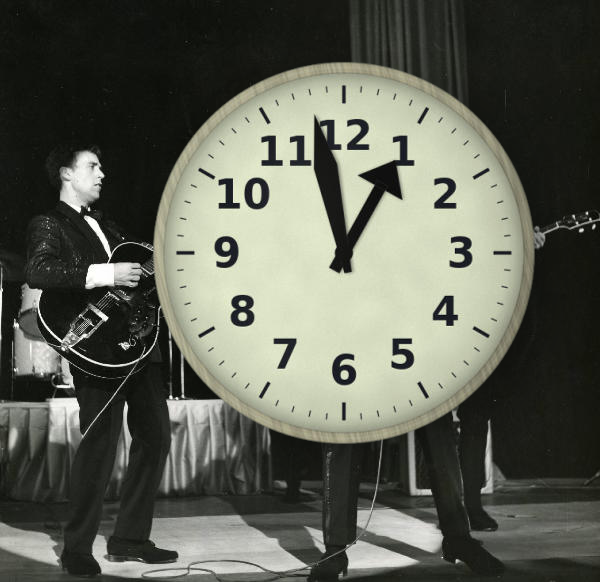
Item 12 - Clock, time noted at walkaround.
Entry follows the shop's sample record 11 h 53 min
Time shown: 12 h 58 min
